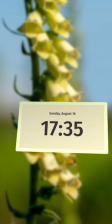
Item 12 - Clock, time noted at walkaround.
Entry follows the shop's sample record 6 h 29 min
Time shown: 17 h 35 min
